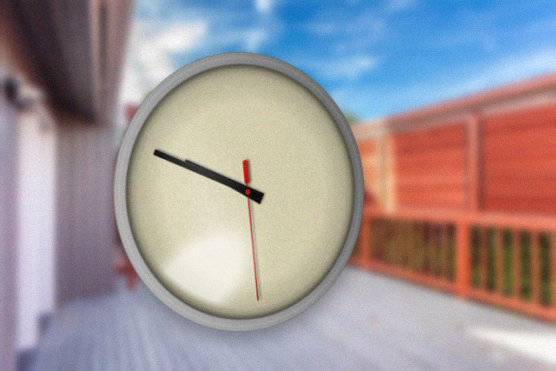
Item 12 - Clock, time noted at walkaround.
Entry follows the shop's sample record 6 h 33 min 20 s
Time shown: 9 h 48 min 29 s
